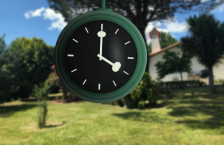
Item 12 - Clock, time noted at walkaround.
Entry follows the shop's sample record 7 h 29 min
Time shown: 4 h 00 min
